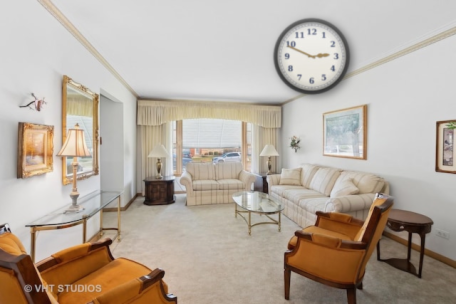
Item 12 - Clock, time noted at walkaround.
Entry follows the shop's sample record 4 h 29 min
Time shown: 2 h 49 min
